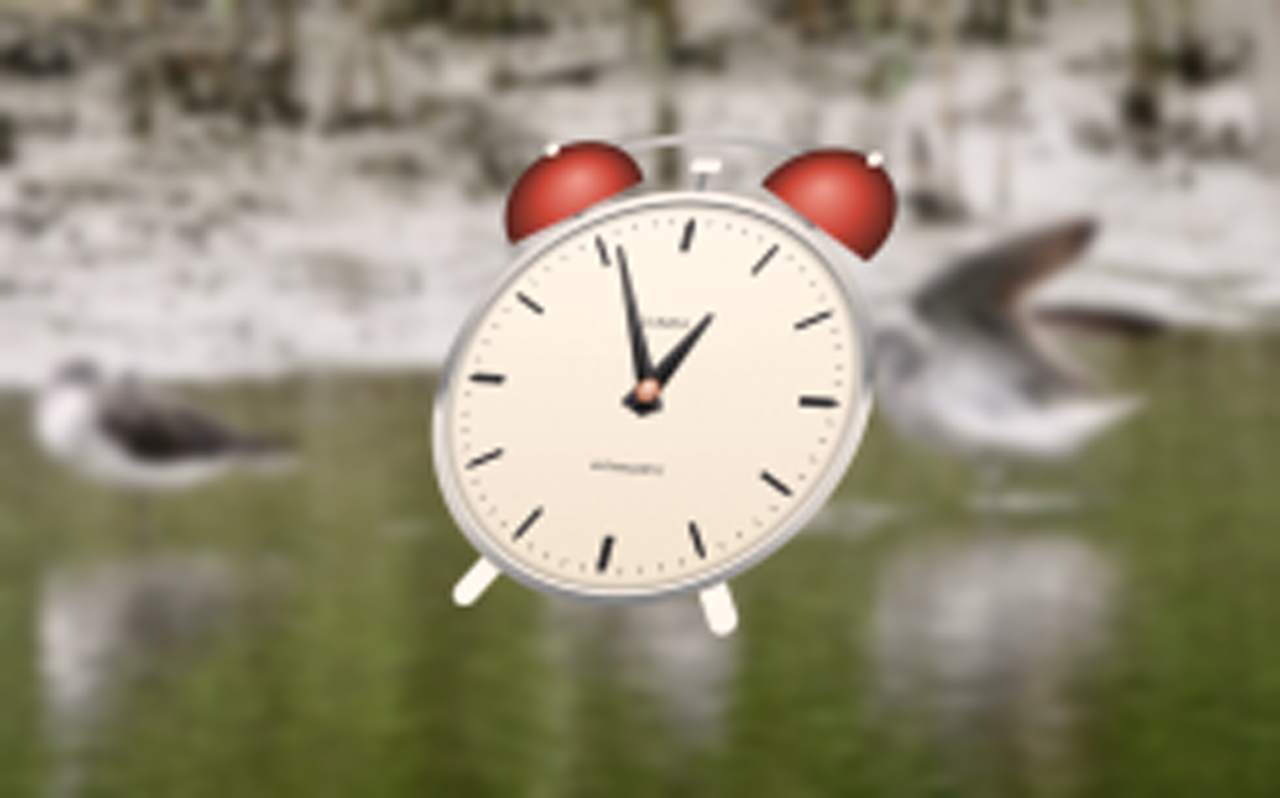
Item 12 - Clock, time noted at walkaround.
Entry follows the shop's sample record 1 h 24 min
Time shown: 12 h 56 min
